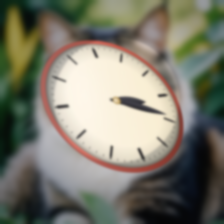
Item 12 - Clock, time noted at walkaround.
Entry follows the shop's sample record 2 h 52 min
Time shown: 3 h 19 min
